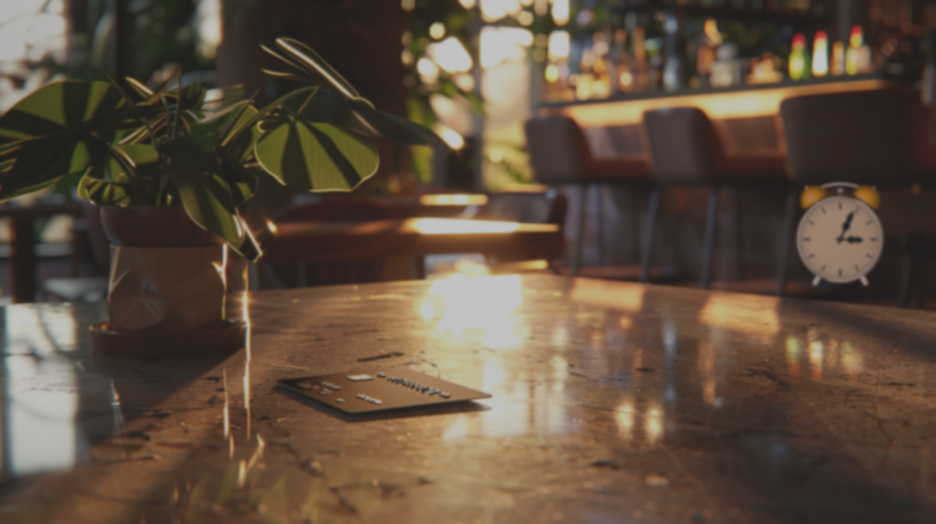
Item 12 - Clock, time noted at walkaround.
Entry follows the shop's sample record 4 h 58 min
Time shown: 3 h 04 min
